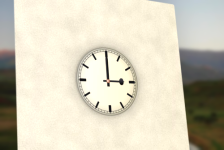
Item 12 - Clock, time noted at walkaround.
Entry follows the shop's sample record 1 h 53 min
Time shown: 3 h 00 min
